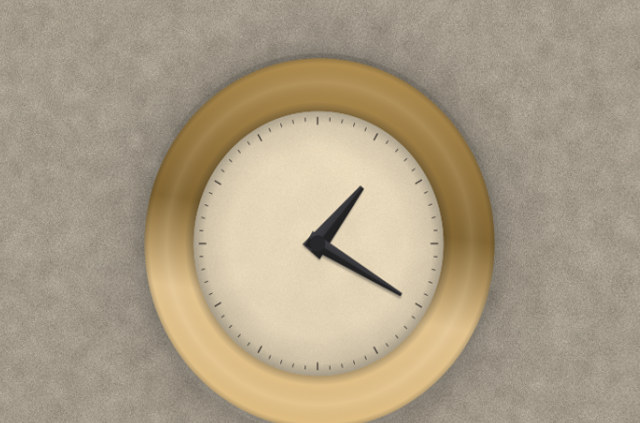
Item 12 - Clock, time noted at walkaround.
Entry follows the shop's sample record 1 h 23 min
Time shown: 1 h 20 min
